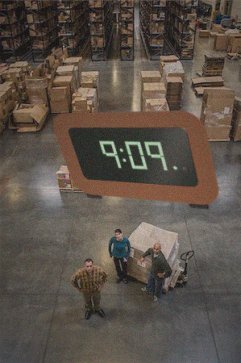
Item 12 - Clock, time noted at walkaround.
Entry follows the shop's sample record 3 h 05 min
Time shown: 9 h 09 min
